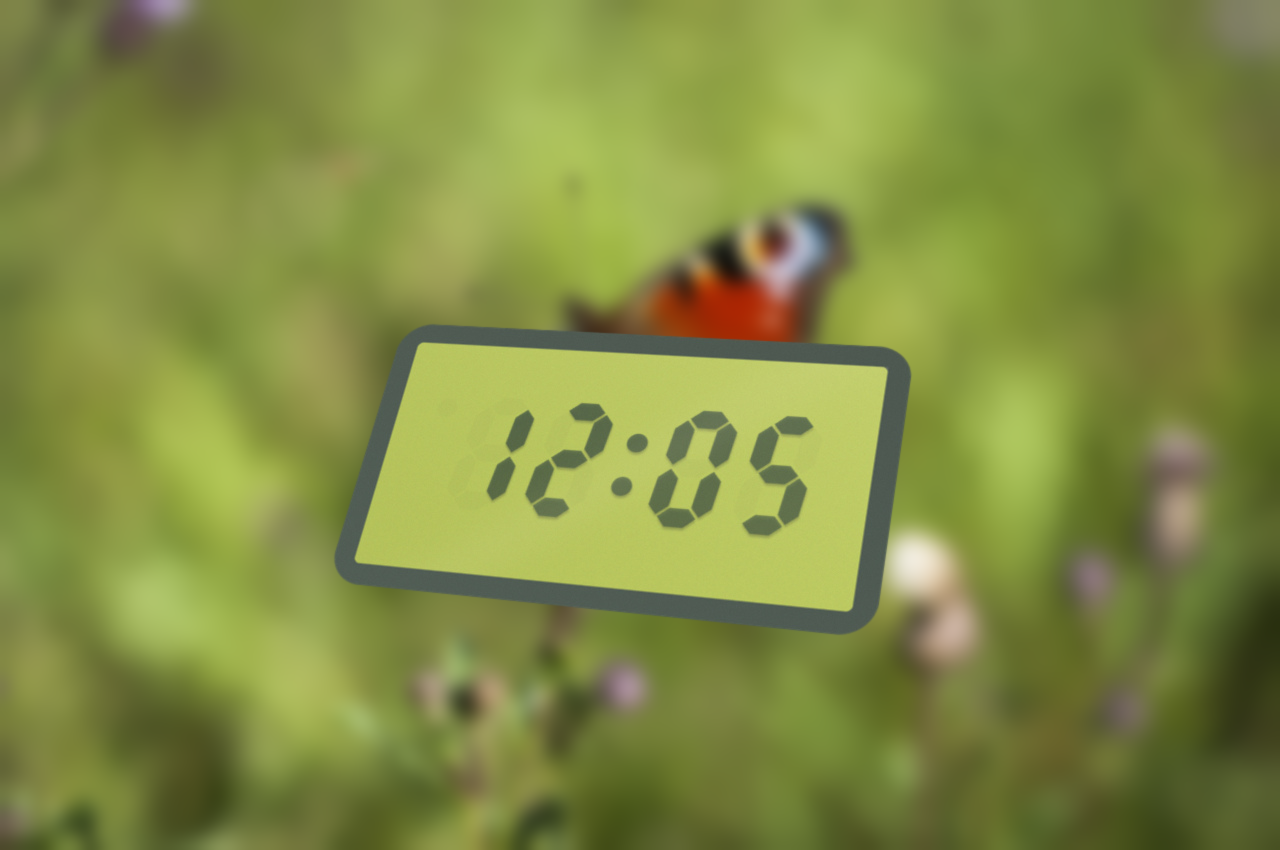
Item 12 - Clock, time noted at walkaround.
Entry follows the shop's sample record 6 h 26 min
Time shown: 12 h 05 min
